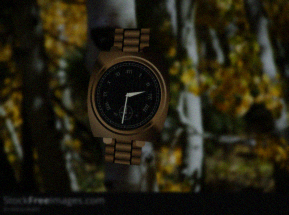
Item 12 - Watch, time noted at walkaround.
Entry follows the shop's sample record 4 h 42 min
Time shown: 2 h 31 min
